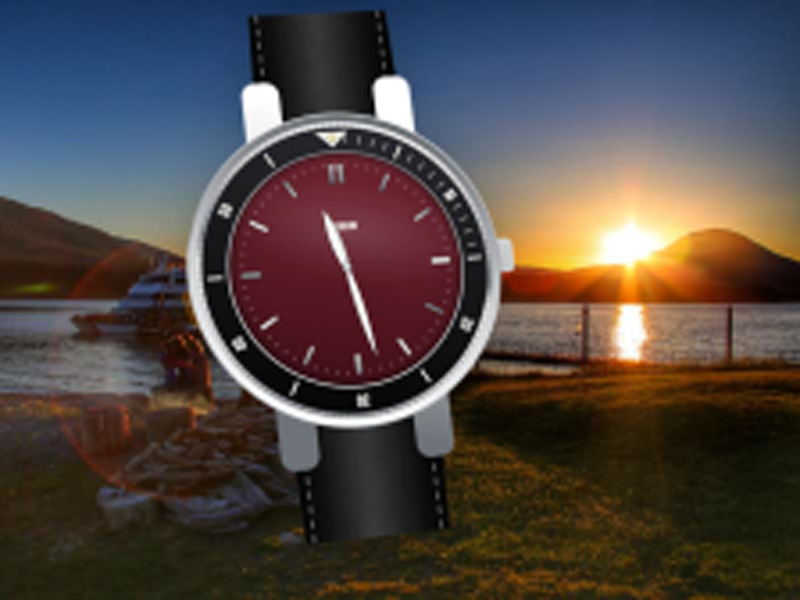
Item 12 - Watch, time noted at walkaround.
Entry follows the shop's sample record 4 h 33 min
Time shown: 11 h 28 min
